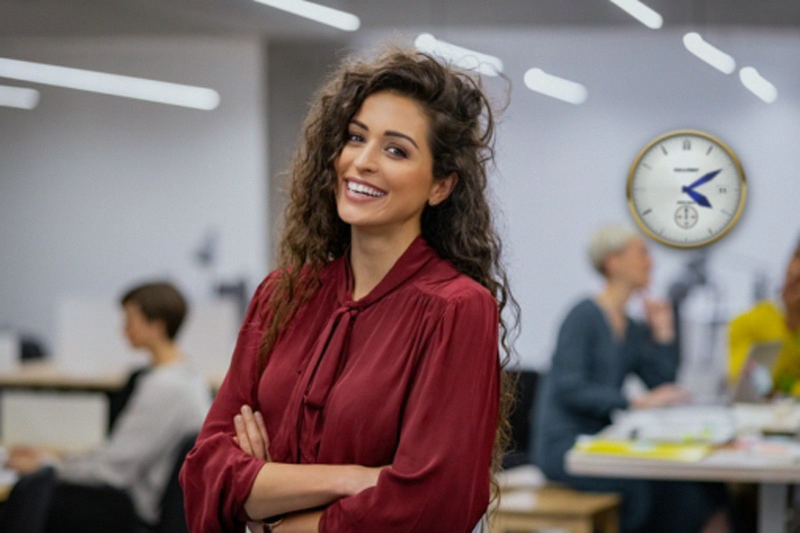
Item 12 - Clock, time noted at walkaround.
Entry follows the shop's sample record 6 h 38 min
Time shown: 4 h 10 min
